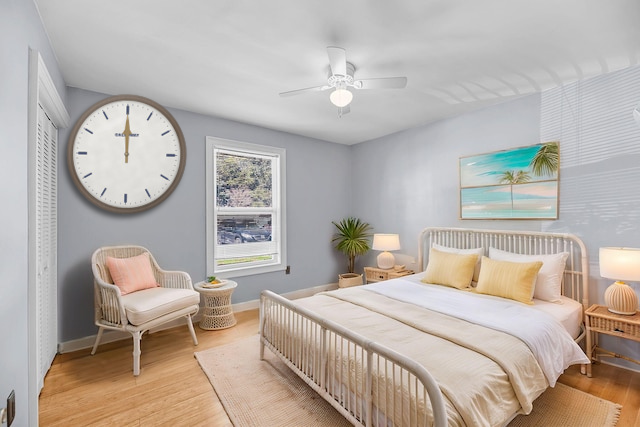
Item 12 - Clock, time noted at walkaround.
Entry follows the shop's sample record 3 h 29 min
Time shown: 12 h 00 min
